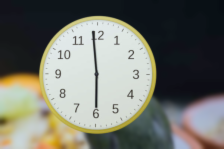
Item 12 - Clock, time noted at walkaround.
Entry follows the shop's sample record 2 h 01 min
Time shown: 5 h 59 min
